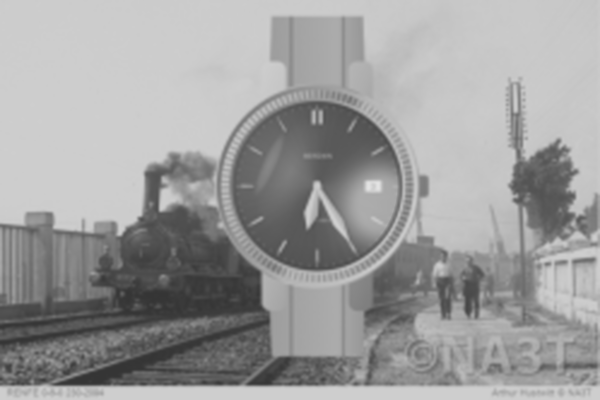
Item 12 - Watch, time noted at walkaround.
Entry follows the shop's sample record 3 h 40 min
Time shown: 6 h 25 min
